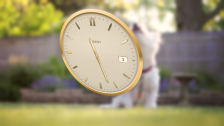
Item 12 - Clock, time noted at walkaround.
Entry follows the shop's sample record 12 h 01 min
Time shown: 11 h 27 min
